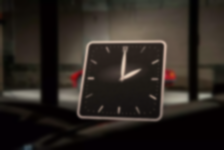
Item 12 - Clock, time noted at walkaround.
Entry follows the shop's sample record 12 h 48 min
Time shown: 2 h 00 min
